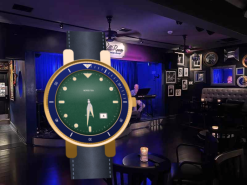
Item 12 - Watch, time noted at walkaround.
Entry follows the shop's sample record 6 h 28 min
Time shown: 5 h 31 min
